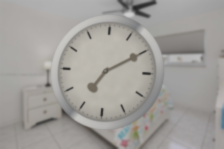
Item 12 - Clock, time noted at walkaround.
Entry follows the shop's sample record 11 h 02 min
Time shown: 7 h 10 min
